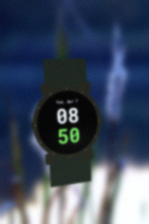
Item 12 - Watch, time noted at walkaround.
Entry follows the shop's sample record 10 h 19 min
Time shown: 8 h 50 min
